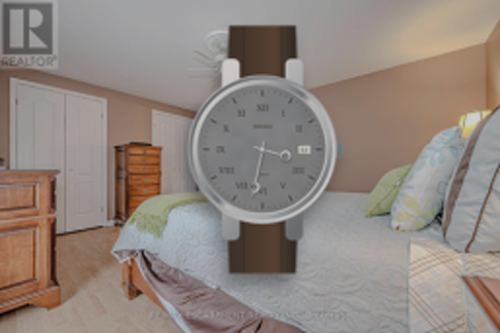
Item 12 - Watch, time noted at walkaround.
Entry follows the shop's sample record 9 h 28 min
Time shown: 3 h 32 min
